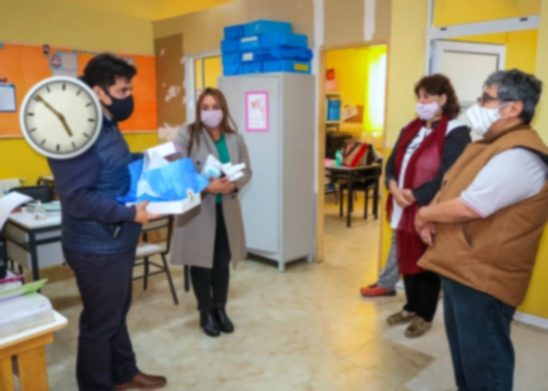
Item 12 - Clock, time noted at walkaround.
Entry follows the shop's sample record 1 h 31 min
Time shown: 4 h 51 min
